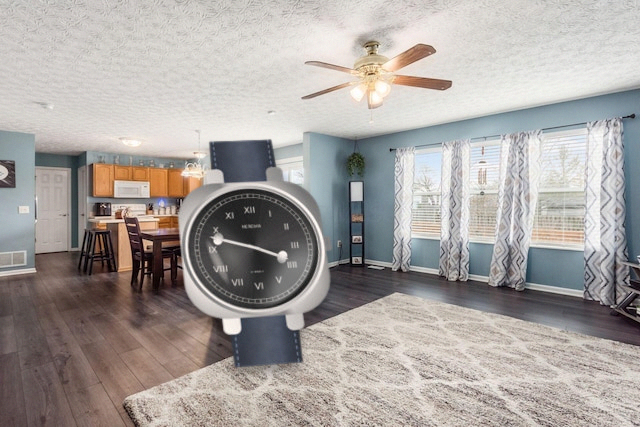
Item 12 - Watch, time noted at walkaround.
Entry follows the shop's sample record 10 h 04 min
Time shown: 3 h 48 min
